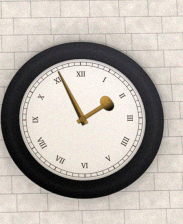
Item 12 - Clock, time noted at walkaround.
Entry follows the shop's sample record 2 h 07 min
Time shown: 1 h 56 min
